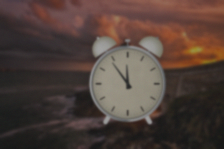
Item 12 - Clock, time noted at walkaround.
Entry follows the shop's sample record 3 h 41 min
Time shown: 11 h 54 min
